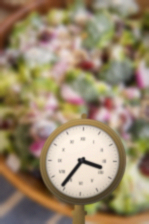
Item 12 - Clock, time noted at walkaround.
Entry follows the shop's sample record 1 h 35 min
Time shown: 3 h 36 min
